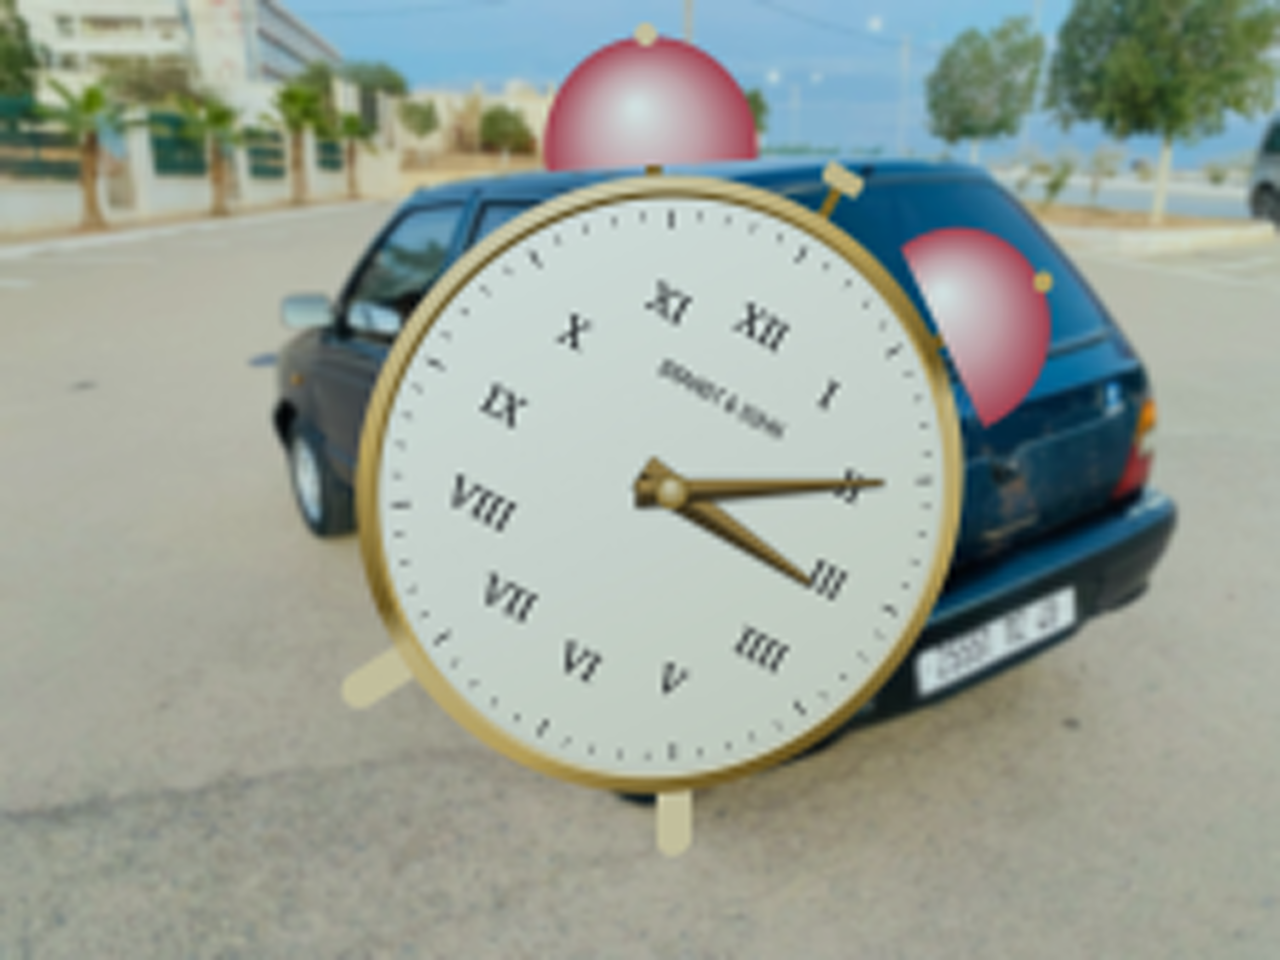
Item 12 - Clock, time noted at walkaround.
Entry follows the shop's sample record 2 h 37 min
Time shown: 3 h 10 min
